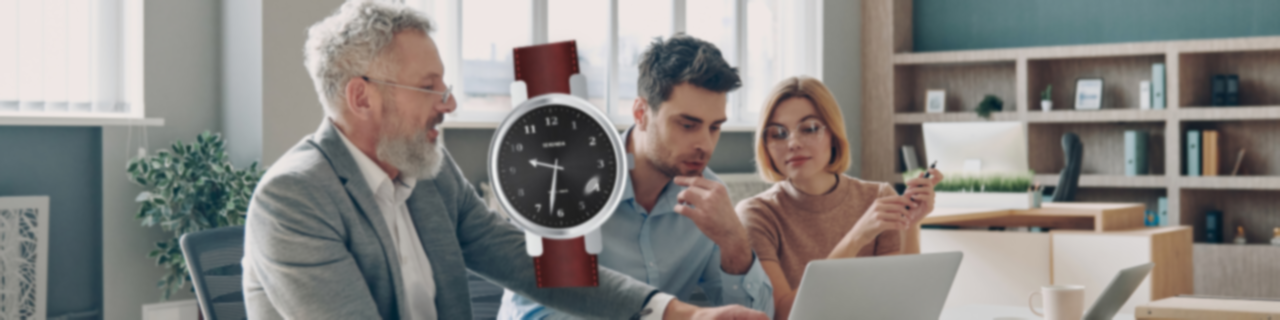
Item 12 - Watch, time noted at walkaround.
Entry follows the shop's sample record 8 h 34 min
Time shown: 9 h 32 min
